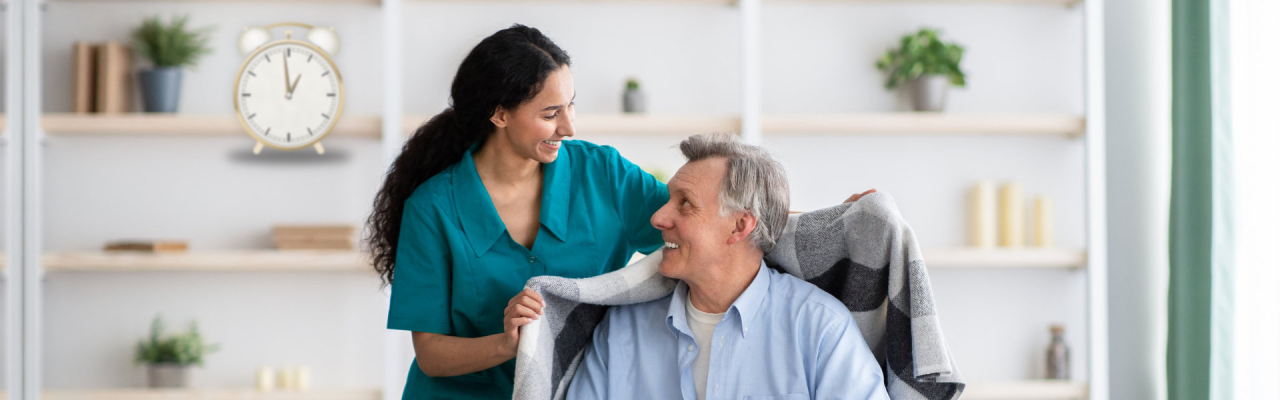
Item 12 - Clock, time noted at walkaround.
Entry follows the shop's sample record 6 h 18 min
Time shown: 12 h 59 min
